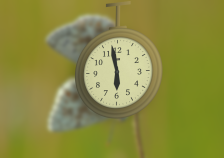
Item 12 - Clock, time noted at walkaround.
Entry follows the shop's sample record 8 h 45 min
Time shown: 5 h 58 min
